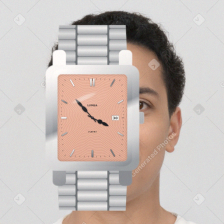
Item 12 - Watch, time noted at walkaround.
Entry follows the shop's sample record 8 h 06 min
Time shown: 3 h 53 min
